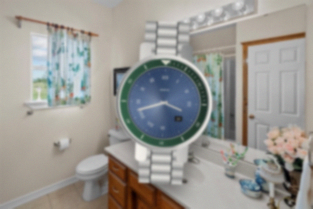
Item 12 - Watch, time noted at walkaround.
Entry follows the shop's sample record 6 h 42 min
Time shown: 3 h 42 min
